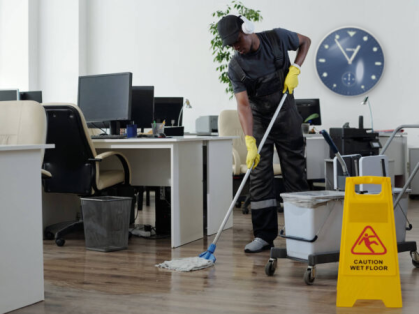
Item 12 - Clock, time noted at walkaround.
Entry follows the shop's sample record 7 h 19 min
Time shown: 12 h 54 min
